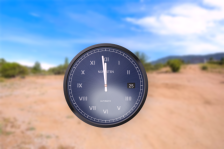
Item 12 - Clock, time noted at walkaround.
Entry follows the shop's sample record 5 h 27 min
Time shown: 11 h 59 min
